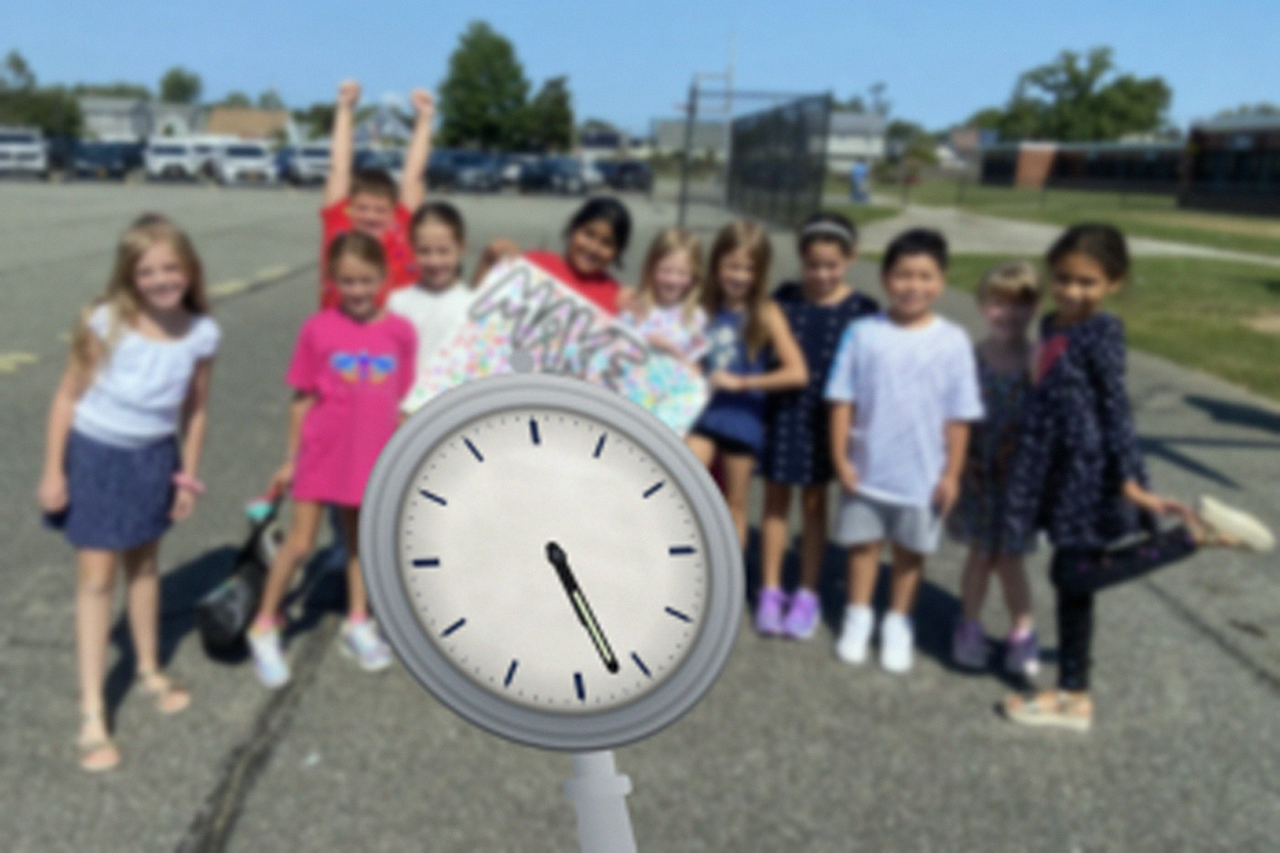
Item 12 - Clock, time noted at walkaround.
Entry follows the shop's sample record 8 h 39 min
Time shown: 5 h 27 min
